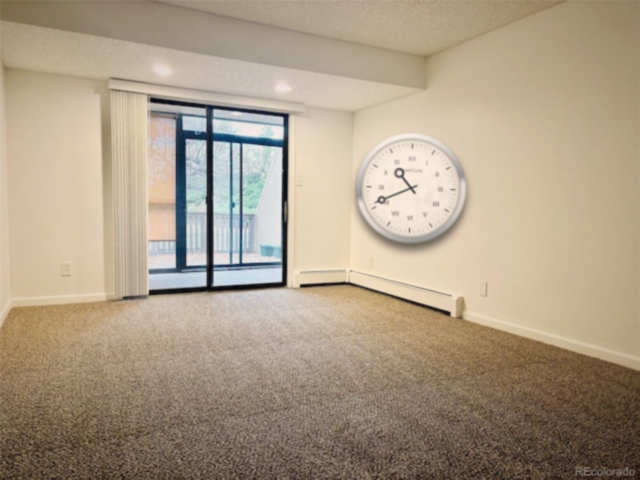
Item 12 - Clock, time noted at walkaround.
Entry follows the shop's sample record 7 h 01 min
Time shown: 10 h 41 min
